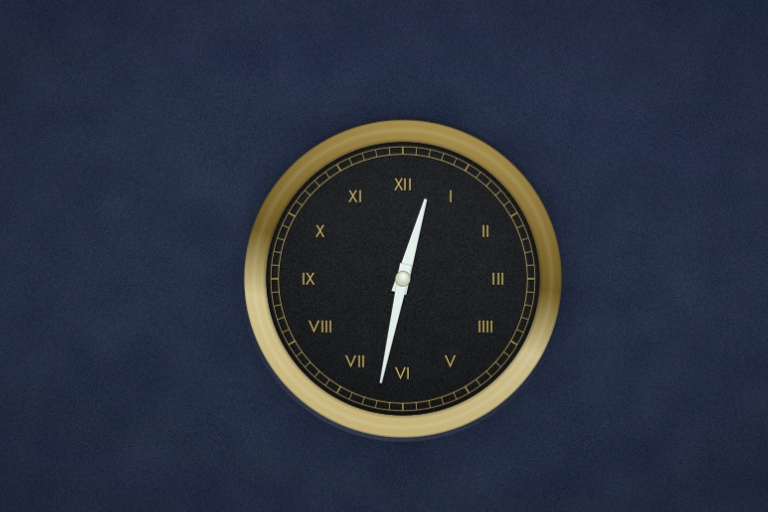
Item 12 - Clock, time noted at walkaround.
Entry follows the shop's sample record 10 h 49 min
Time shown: 12 h 32 min
